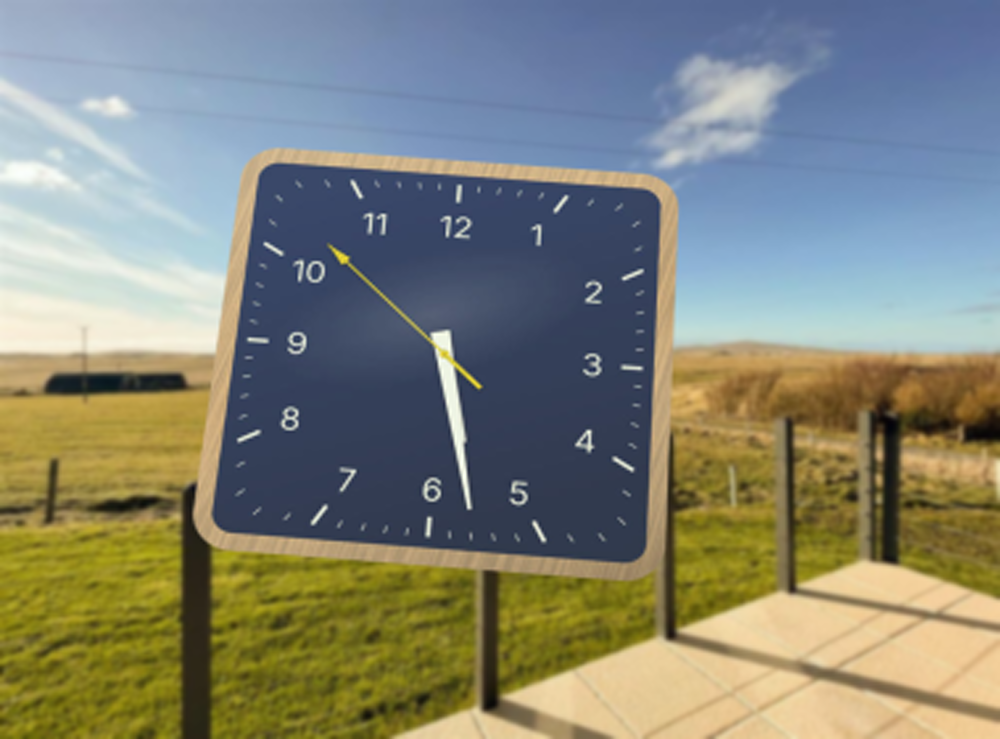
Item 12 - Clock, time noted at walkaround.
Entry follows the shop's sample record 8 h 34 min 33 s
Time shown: 5 h 27 min 52 s
